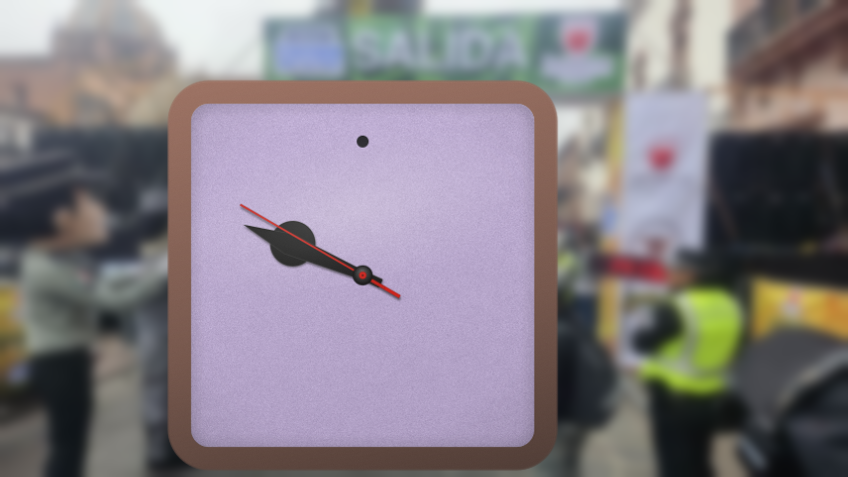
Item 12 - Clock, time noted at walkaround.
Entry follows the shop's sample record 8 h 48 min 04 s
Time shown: 9 h 48 min 50 s
